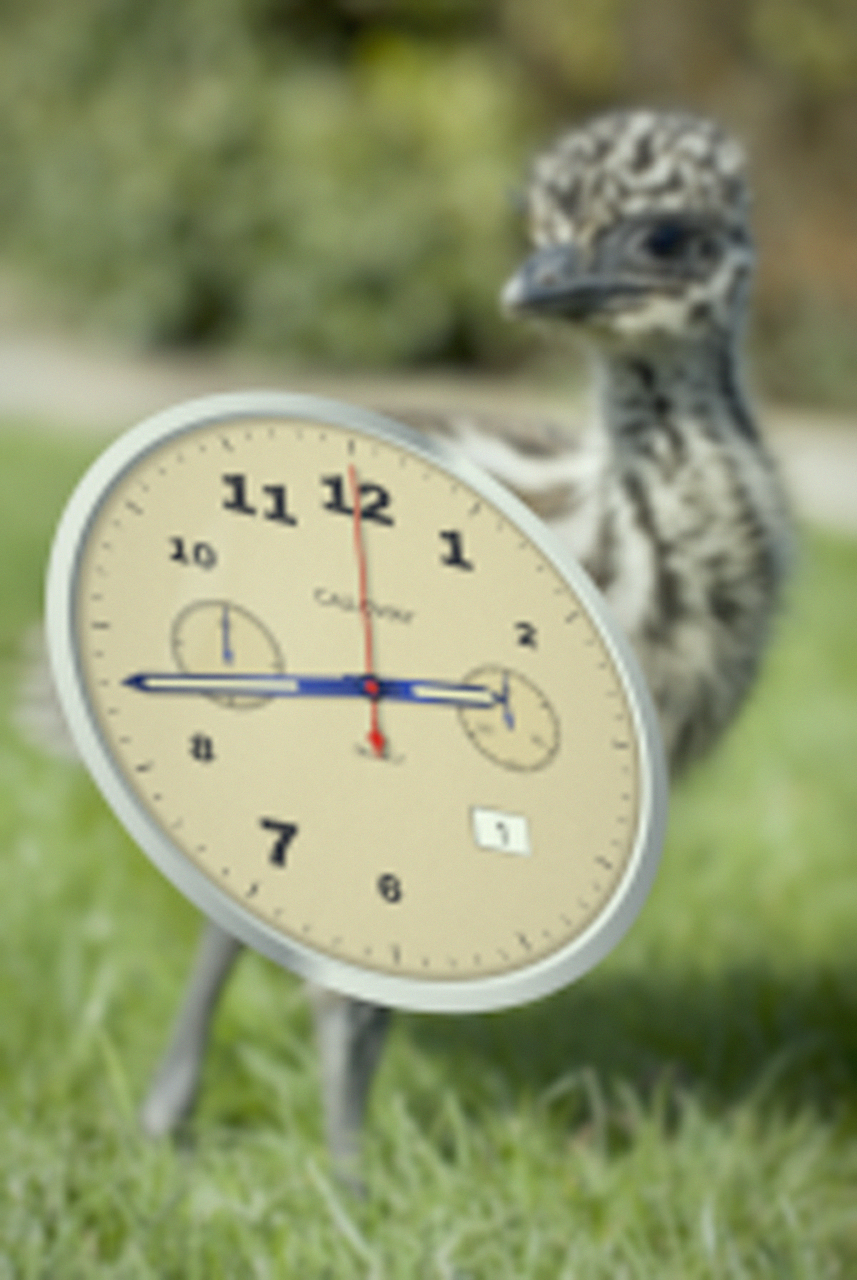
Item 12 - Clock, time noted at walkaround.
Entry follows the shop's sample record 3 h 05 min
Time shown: 2 h 43 min
